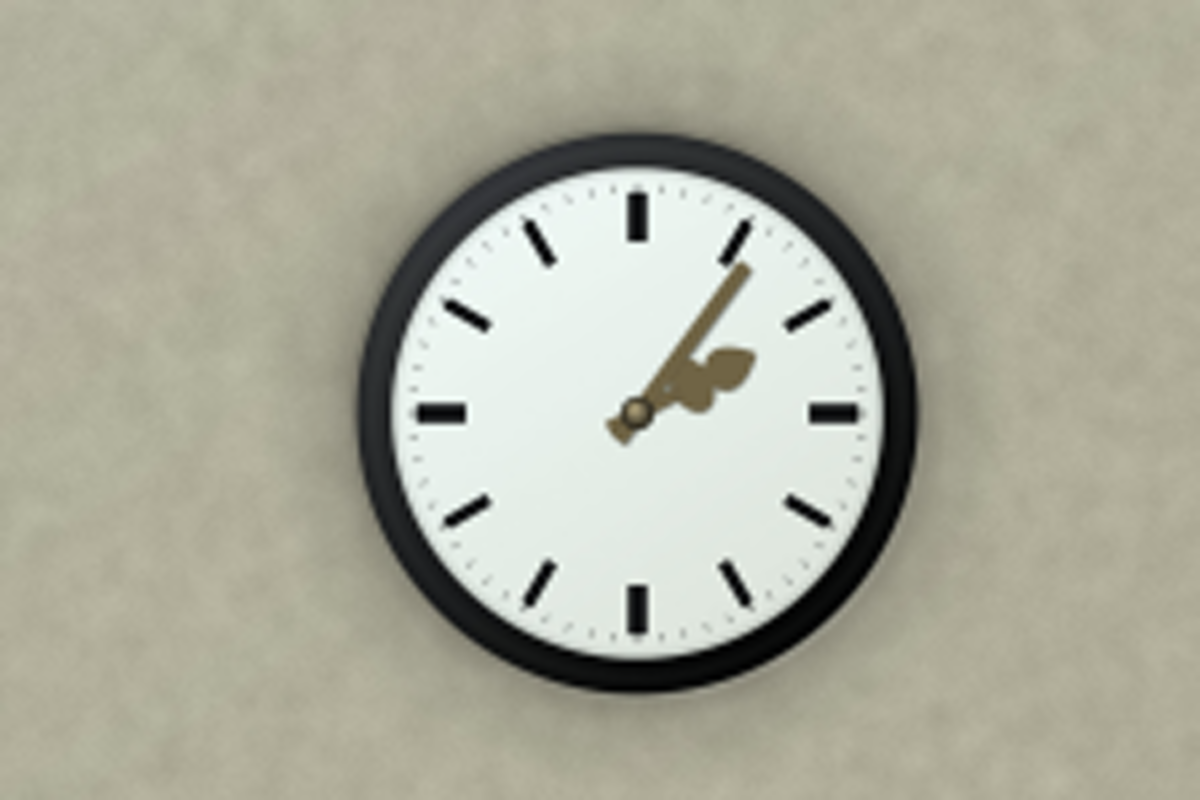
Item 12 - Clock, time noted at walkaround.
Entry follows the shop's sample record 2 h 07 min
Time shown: 2 h 06 min
